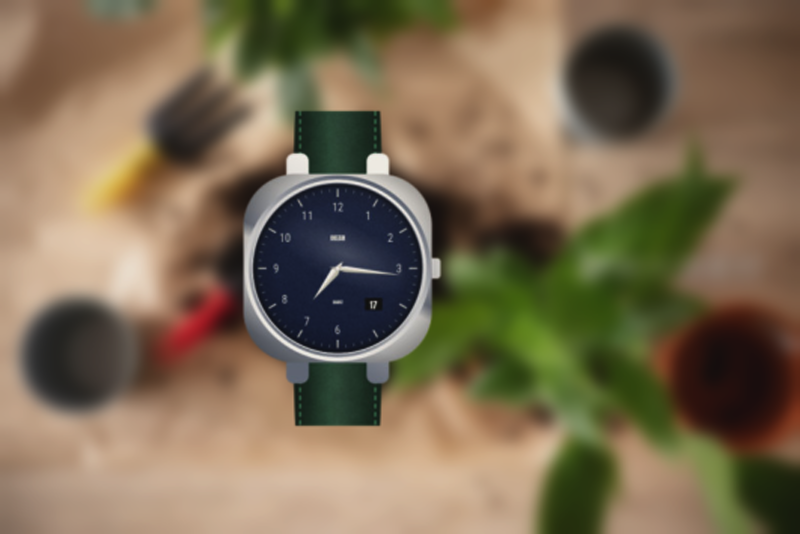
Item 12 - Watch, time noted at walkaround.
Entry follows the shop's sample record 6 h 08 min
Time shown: 7 h 16 min
